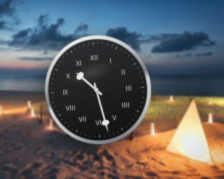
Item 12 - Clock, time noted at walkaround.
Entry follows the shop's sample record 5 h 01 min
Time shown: 10 h 28 min
